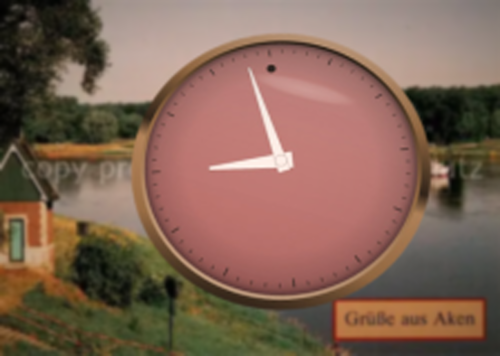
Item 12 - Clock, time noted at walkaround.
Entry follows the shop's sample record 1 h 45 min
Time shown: 8 h 58 min
